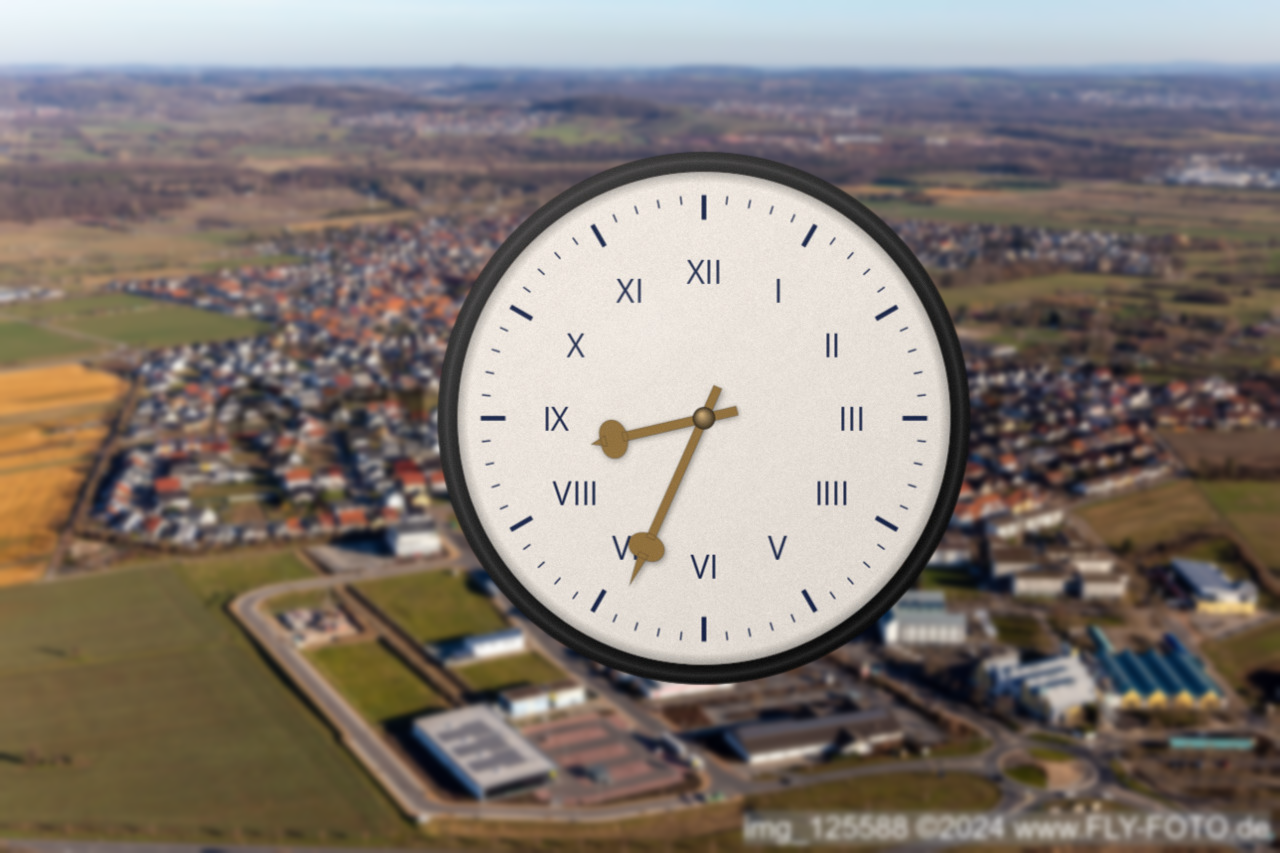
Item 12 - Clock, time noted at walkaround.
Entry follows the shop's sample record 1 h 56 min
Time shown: 8 h 34 min
